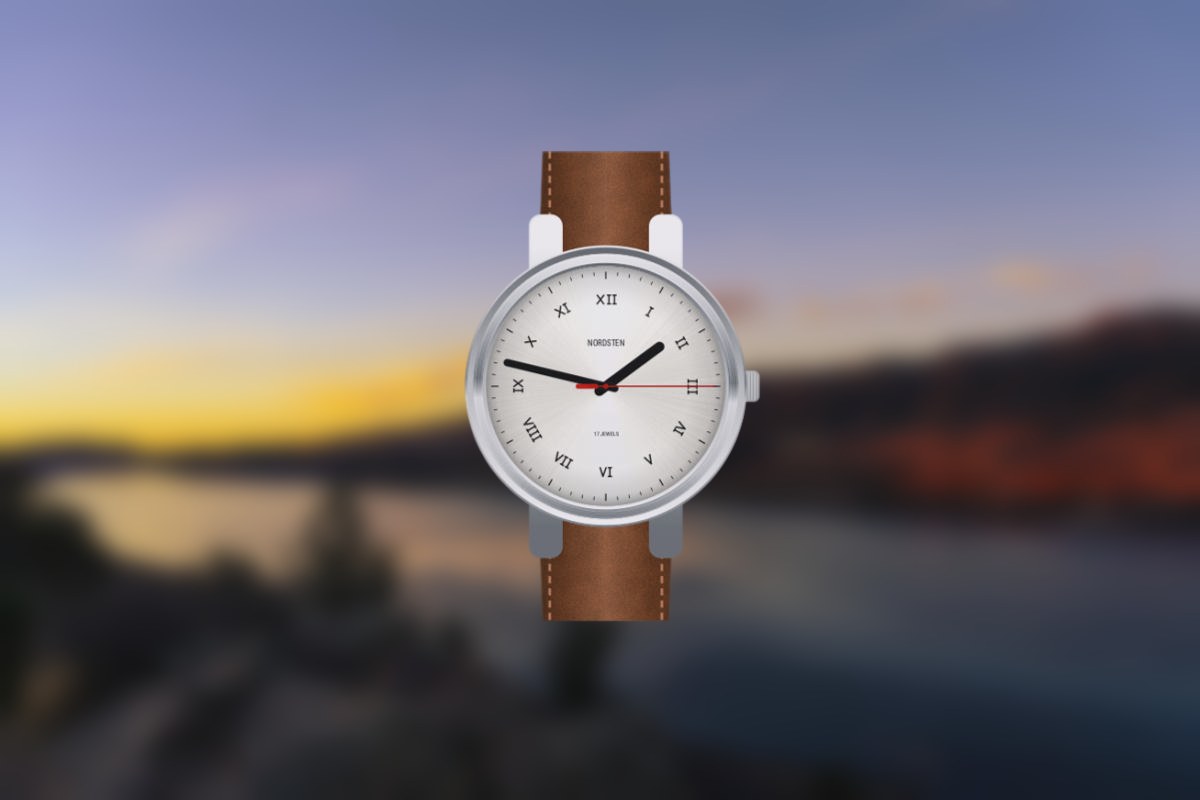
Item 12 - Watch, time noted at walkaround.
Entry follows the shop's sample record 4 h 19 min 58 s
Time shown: 1 h 47 min 15 s
